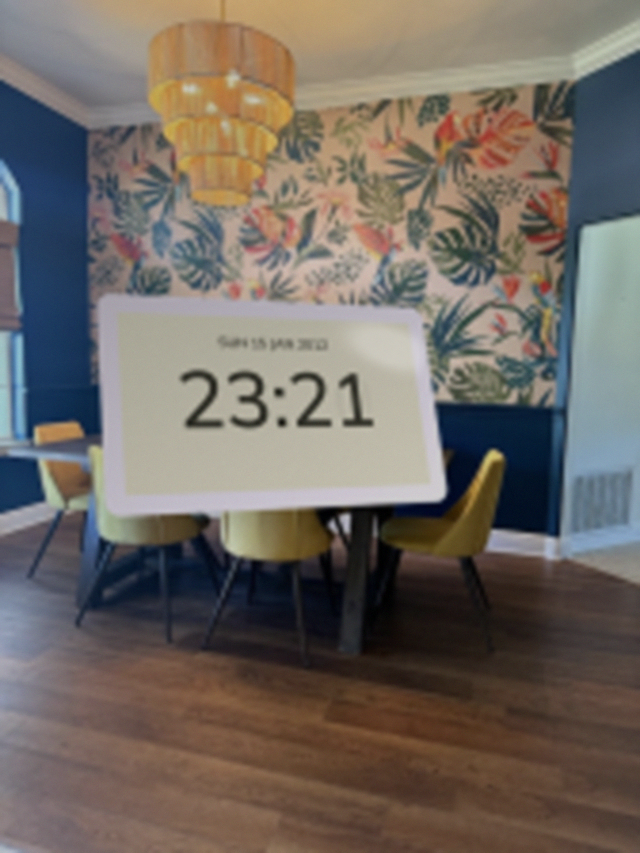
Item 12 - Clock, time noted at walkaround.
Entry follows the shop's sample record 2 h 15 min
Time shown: 23 h 21 min
